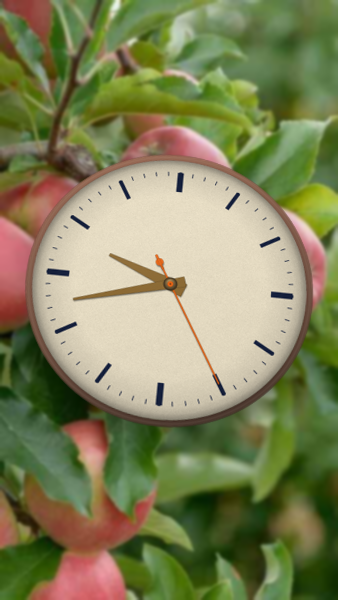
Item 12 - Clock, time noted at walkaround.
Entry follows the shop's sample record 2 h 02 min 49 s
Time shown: 9 h 42 min 25 s
